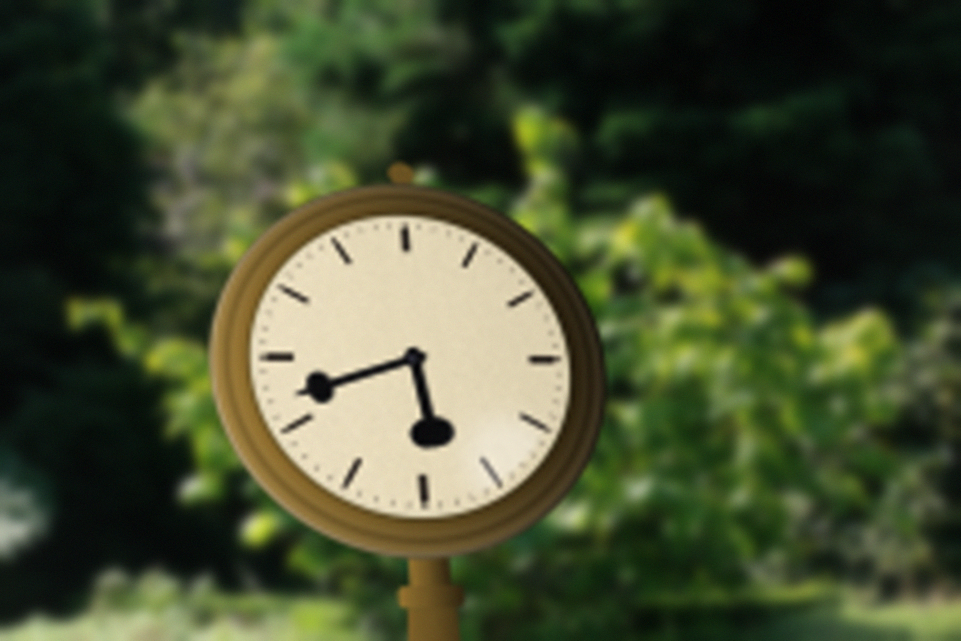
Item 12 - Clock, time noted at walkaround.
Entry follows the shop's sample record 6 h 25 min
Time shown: 5 h 42 min
